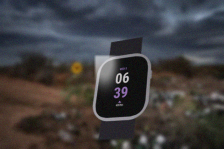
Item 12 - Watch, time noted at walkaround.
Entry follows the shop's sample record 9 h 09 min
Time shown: 6 h 39 min
